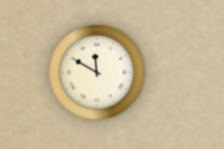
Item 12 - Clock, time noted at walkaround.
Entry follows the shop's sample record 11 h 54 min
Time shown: 11 h 50 min
